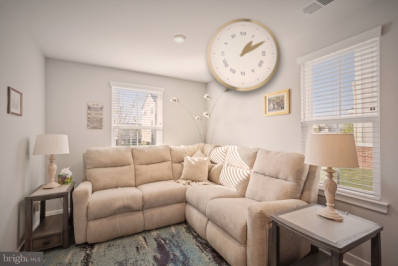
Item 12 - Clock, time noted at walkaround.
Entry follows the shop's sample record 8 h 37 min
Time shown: 1 h 10 min
